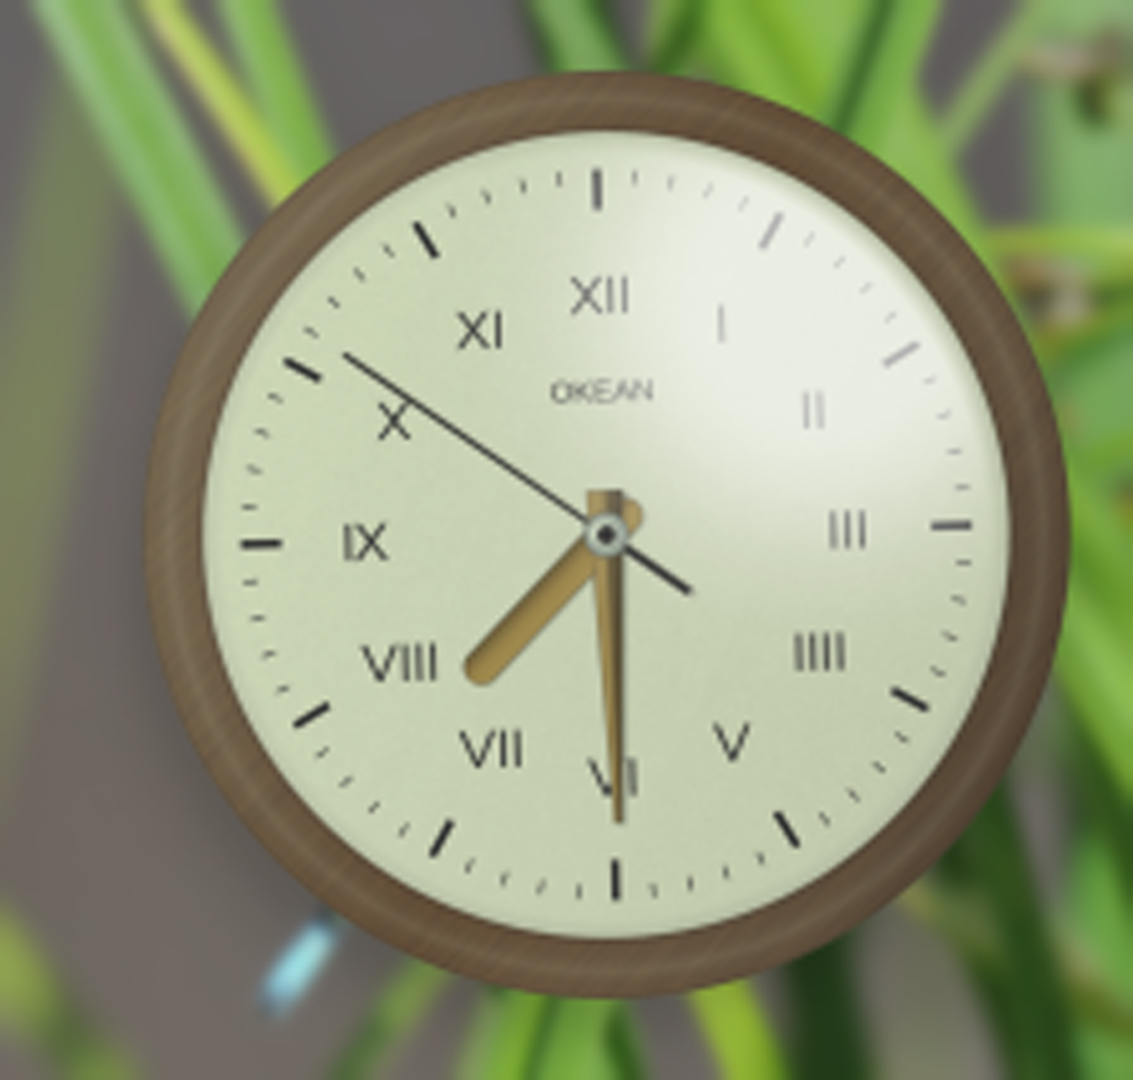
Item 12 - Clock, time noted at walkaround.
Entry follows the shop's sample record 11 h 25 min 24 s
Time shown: 7 h 29 min 51 s
